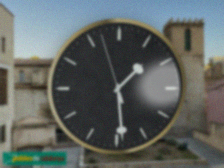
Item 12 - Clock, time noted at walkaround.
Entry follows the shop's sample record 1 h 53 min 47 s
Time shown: 1 h 28 min 57 s
